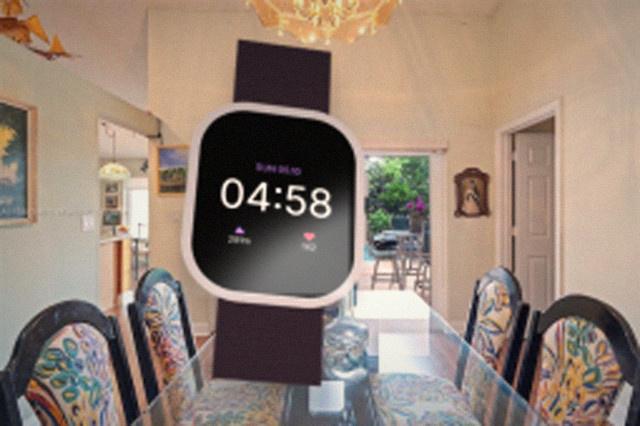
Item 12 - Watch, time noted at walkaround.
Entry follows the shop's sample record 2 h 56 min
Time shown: 4 h 58 min
